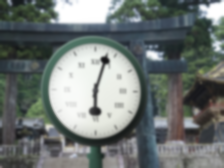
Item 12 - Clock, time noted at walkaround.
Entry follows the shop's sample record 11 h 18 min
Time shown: 6 h 03 min
